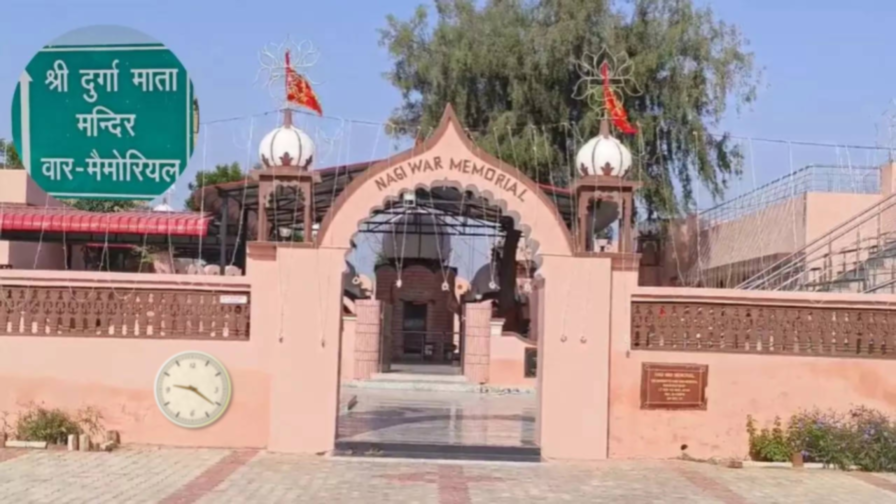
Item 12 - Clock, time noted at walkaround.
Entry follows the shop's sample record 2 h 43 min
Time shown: 9 h 21 min
